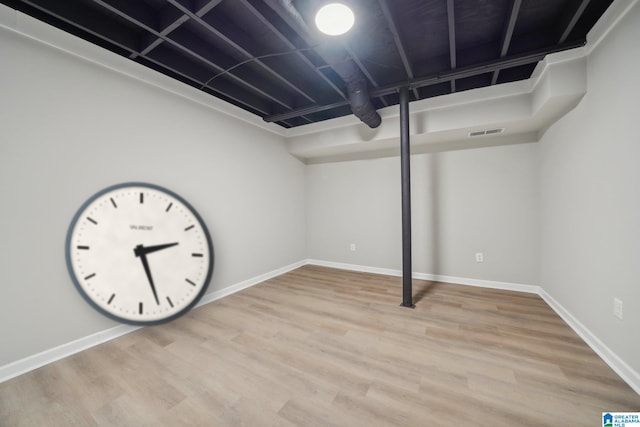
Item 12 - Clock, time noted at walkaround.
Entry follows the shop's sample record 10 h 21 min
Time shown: 2 h 27 min
